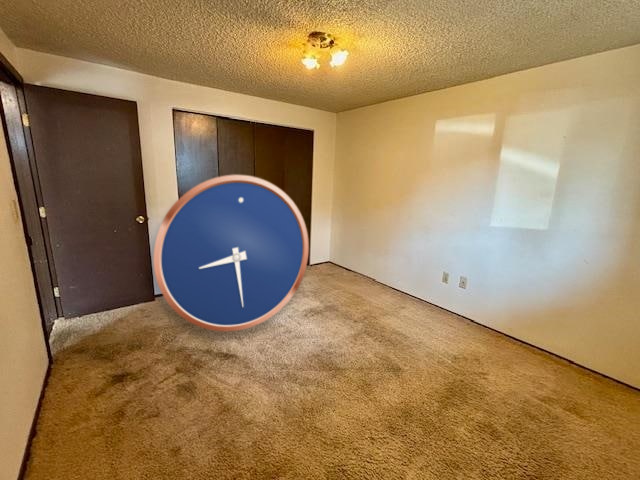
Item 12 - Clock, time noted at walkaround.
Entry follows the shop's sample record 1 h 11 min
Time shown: 8 h 28 min
